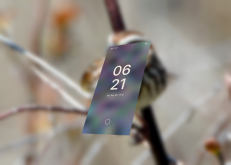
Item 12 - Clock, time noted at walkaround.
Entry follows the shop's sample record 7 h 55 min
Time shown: 6 h 21 min
